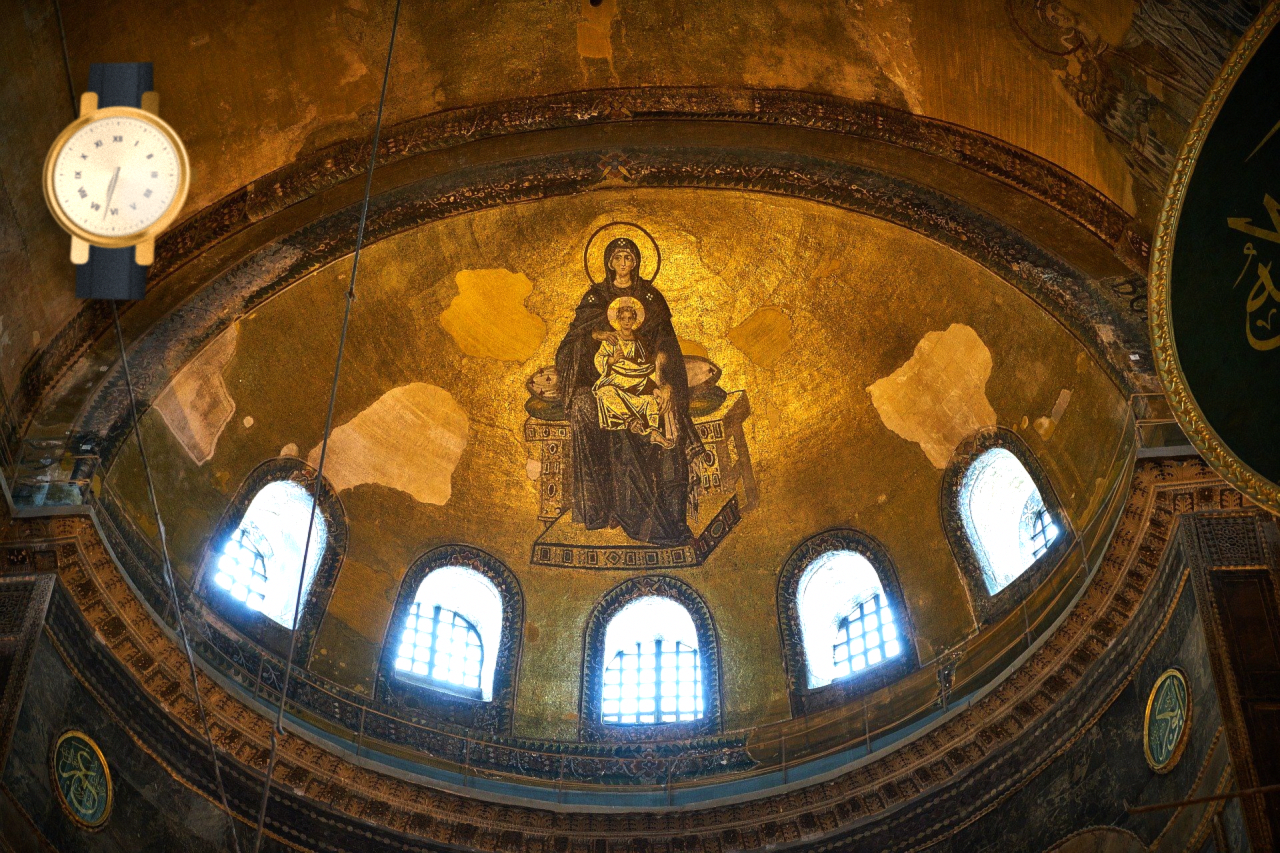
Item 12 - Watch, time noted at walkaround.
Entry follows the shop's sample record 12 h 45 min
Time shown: 6 h 32 min
